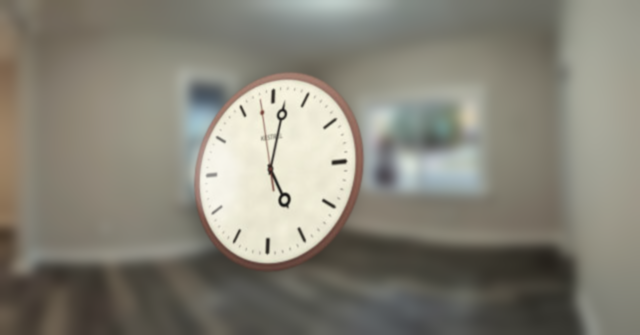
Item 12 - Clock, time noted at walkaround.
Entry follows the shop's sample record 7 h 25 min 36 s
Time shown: 5 h 01 min 58 s
